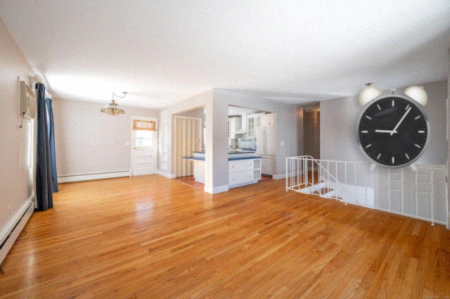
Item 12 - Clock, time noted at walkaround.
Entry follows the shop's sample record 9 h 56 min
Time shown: 9 h 06 min
